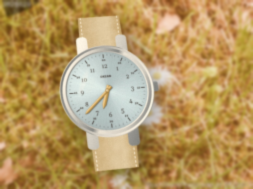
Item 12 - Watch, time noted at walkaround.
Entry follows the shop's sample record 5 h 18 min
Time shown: 6 h 38 min
